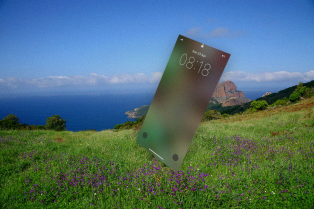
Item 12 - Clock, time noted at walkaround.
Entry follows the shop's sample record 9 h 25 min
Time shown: 8 h 18 min
